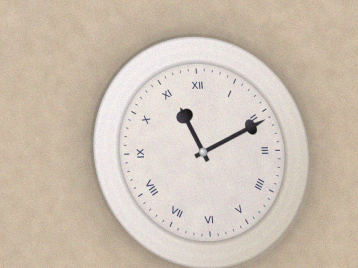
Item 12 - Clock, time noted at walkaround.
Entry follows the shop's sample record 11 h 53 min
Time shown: 11 h 11 min
